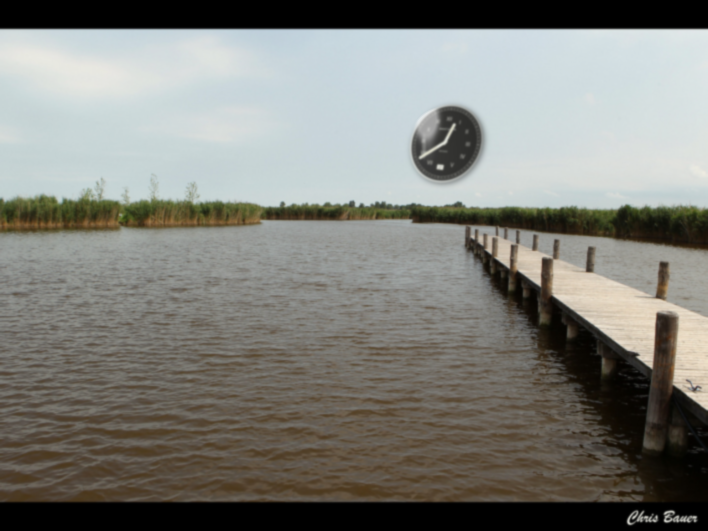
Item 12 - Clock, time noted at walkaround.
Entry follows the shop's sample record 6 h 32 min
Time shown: 12 h 39 min
